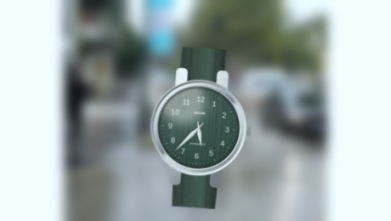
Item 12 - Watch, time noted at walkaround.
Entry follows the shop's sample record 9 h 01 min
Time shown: 5 h 37 min
